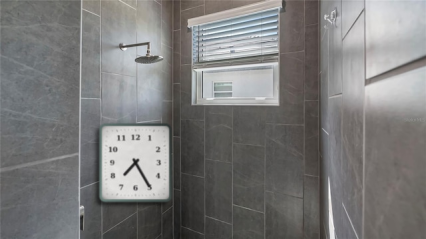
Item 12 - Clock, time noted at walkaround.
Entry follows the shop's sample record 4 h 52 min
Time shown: 7 h 25 min
